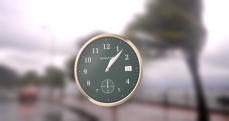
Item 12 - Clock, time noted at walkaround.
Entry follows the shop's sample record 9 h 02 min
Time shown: 1 h 07 min
